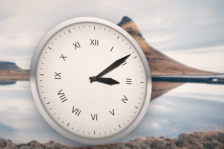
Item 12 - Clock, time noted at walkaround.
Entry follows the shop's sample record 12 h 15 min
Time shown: 3 h 09 min
